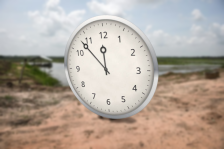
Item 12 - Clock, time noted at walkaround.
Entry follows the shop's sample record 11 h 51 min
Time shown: 11 h 53 min
